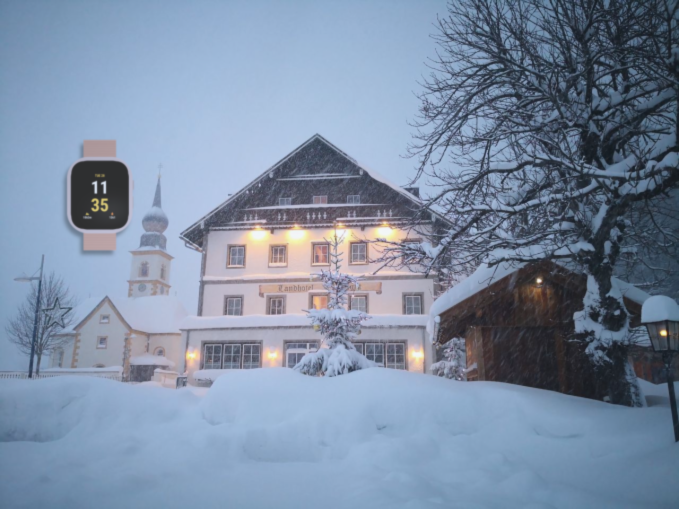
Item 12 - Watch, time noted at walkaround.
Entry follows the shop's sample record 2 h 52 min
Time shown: 11 h 35 min
